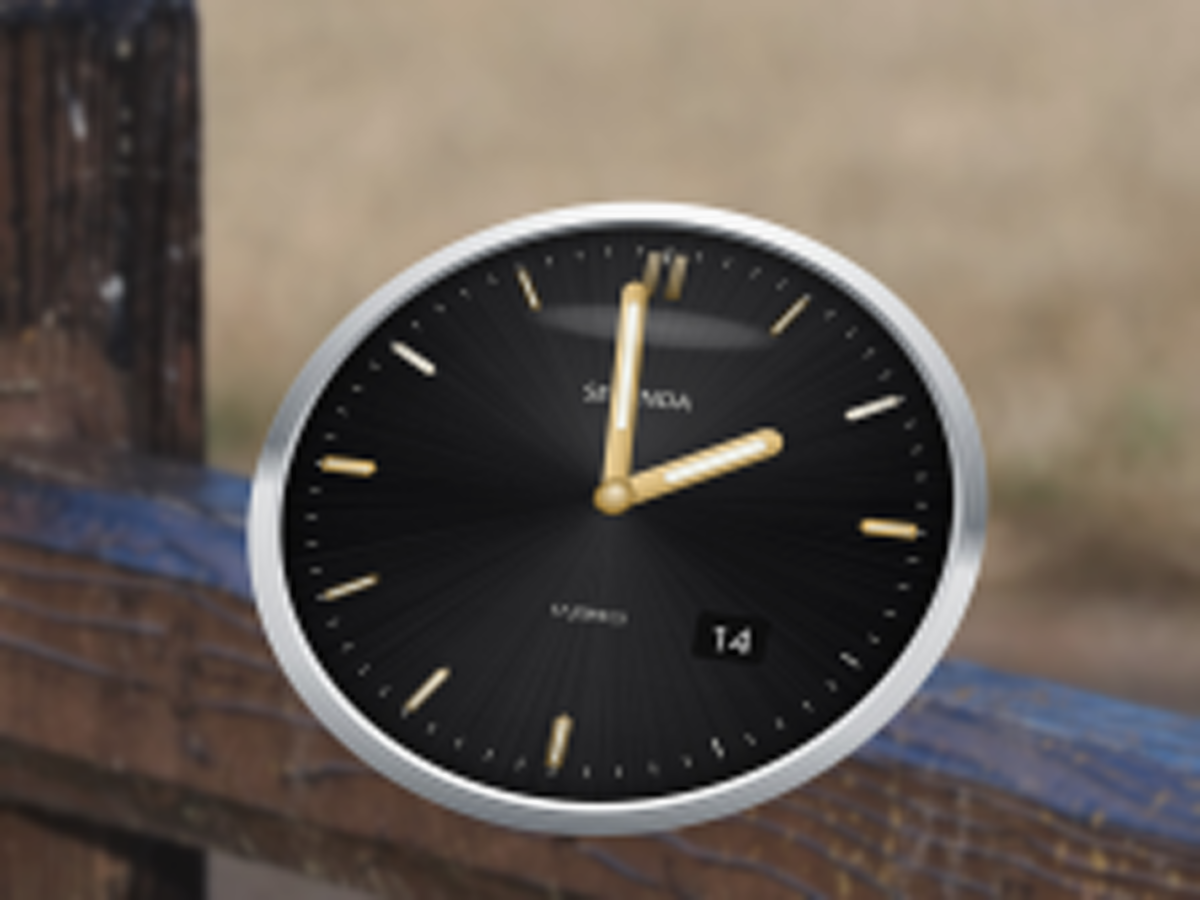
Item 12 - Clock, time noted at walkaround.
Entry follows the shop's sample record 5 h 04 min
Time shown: 1 h 59 min
